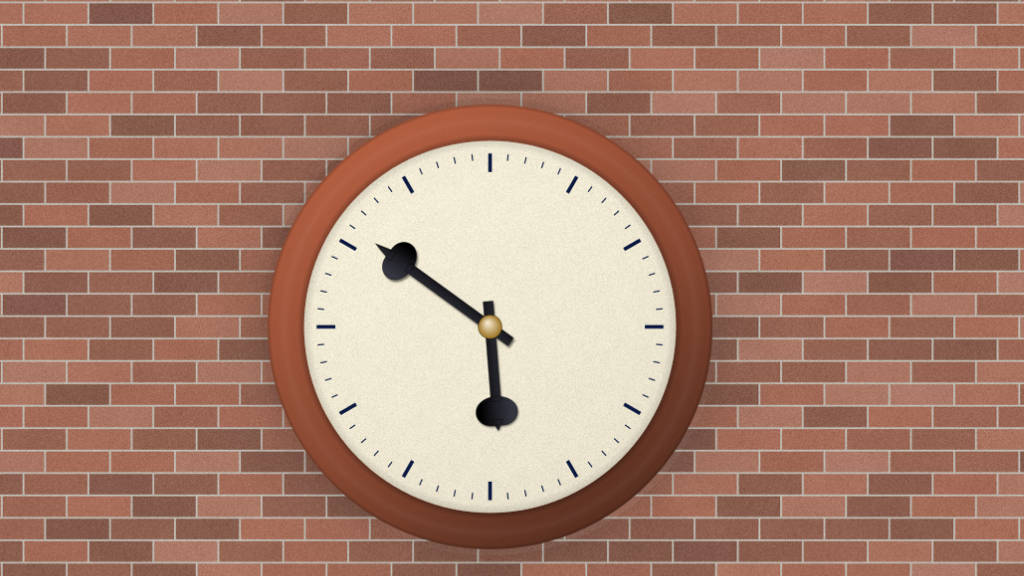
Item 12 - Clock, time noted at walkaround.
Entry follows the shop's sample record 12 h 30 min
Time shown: 5 h 51 min
